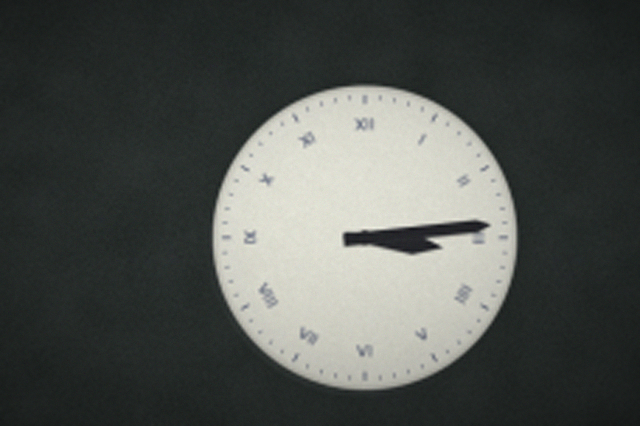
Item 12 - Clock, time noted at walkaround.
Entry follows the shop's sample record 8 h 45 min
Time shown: 3 h 14 min
